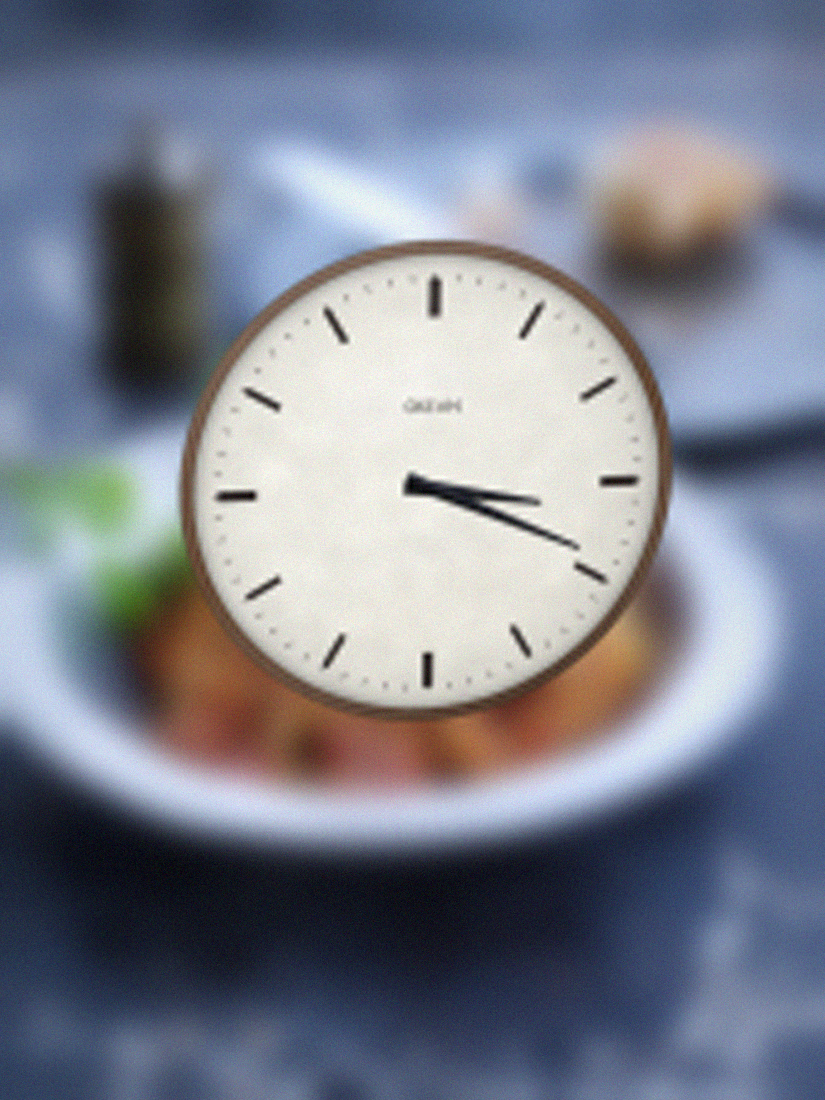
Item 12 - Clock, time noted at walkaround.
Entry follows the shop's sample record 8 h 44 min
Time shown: 3 h 19 min
